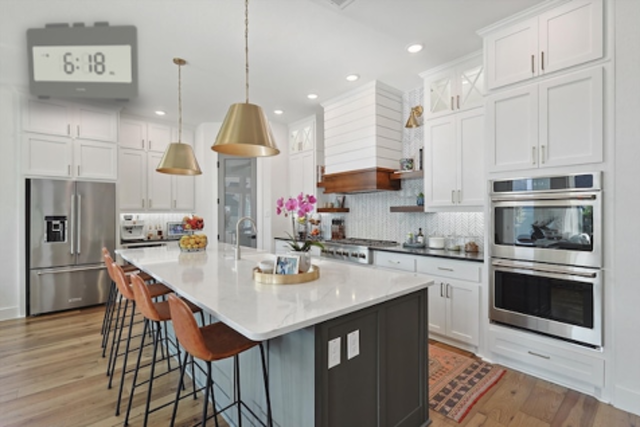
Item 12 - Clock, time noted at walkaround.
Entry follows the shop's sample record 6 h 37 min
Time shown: 6 h 18 min
